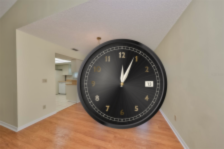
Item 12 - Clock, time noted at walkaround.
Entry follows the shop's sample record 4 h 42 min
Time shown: 12 h 04 min
